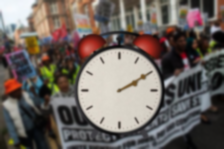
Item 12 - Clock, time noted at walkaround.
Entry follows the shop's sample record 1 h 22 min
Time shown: 2 h 10 min
